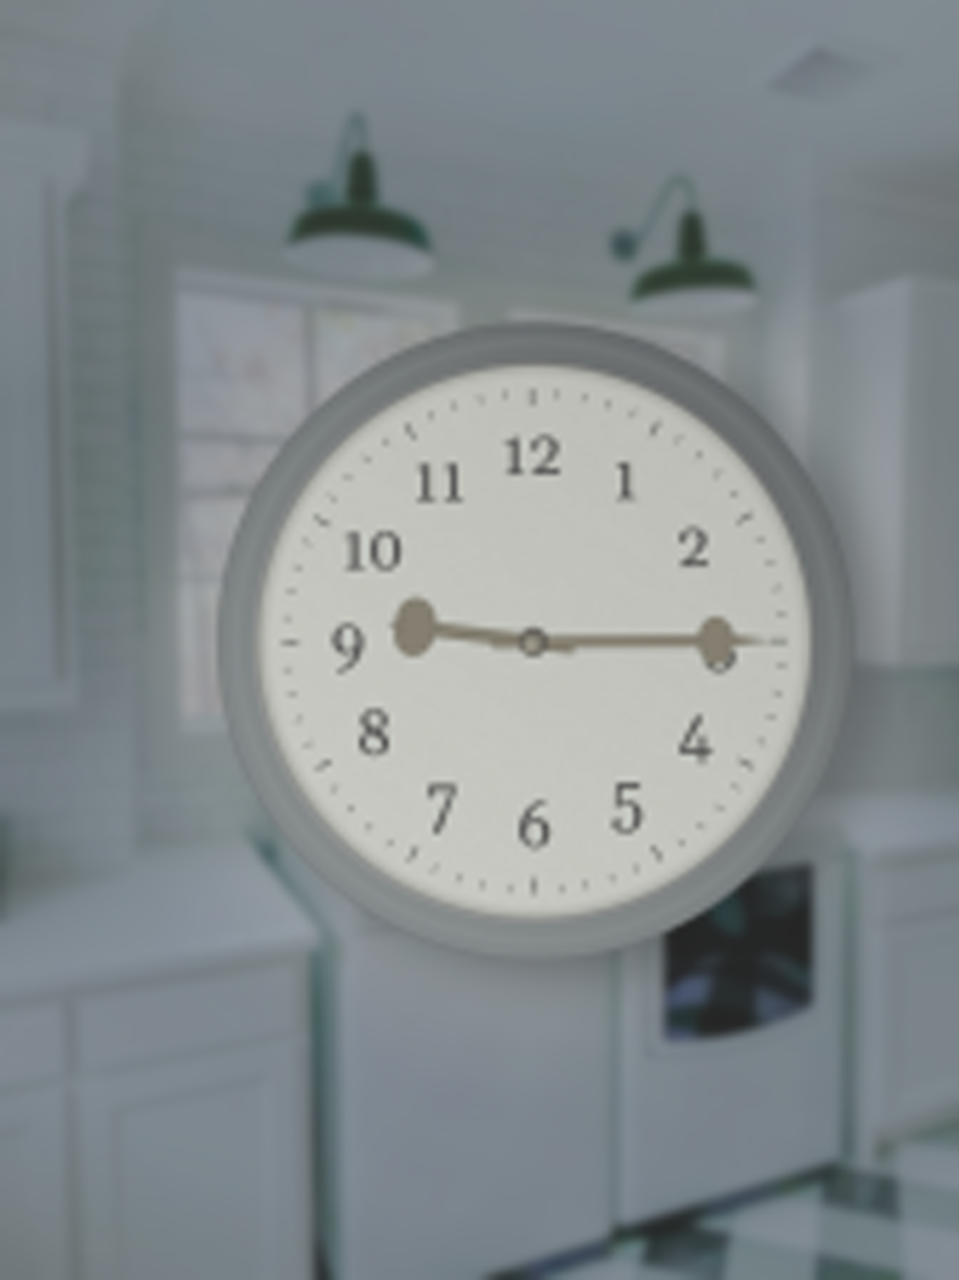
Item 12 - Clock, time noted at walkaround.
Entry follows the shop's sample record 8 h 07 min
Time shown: 9 h 15 min
